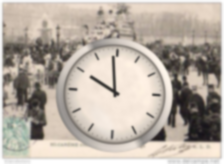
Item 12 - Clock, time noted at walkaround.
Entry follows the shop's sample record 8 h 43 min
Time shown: 9 h 59 min
